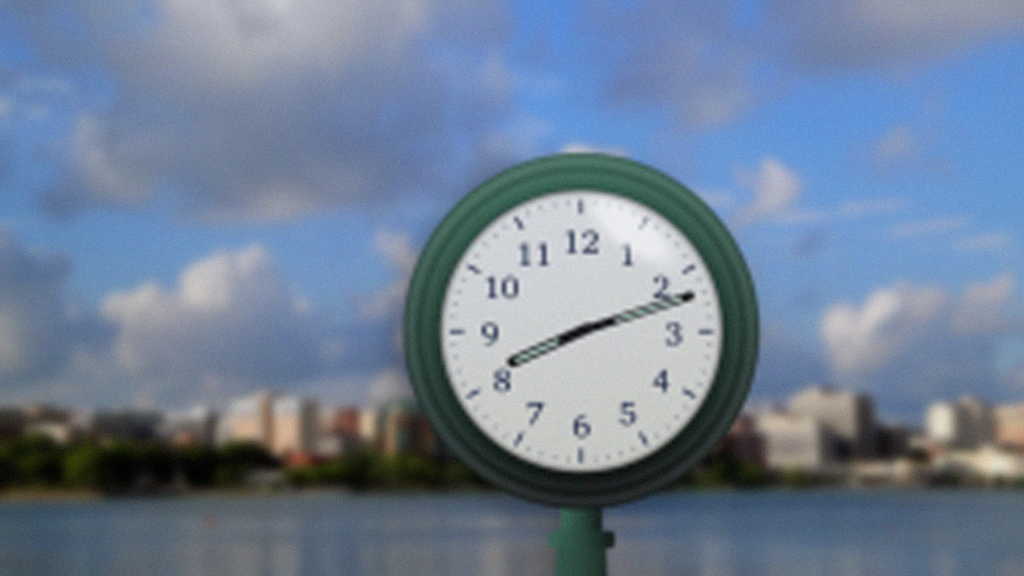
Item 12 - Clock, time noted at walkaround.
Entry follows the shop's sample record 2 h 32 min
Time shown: 8 h 12 min
